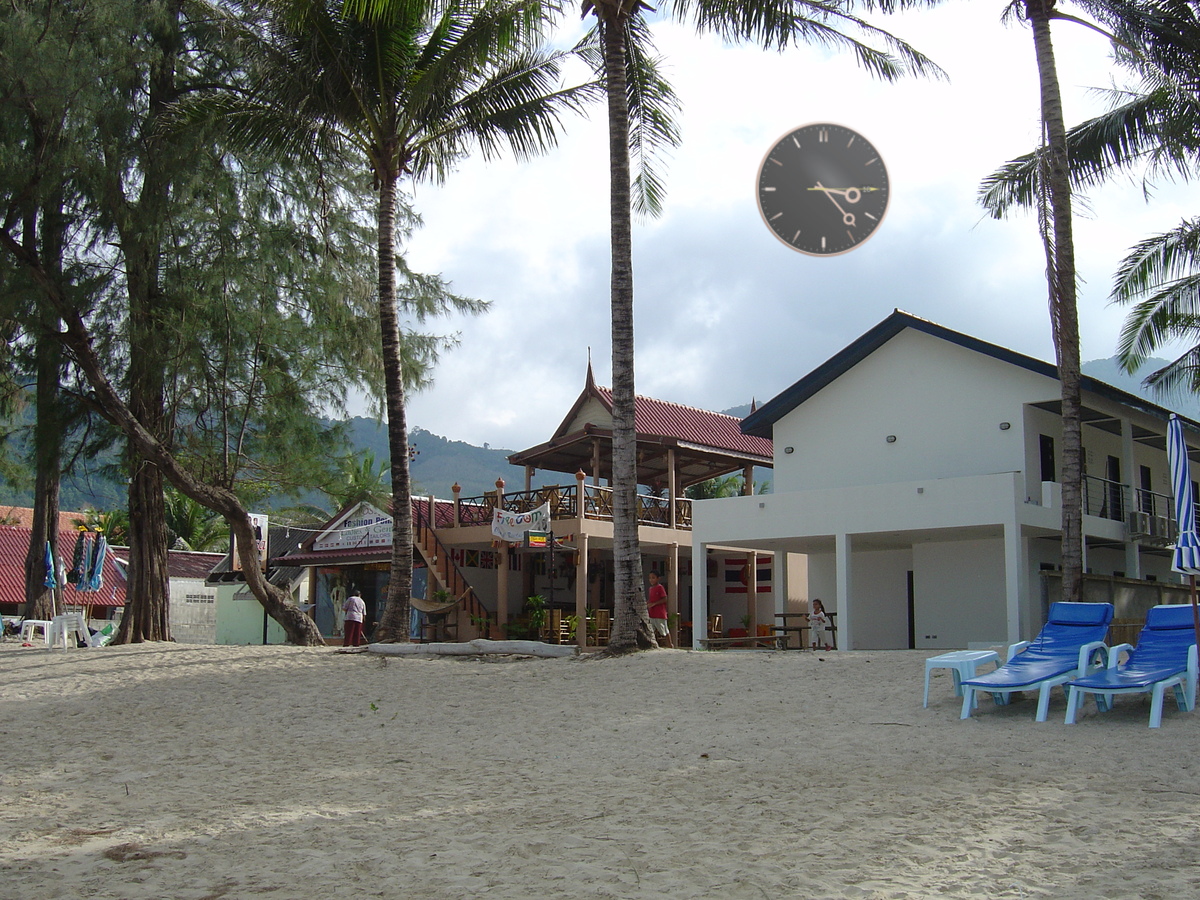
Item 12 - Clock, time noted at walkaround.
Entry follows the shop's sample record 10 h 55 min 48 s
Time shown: 3 h 23 min 15 s
